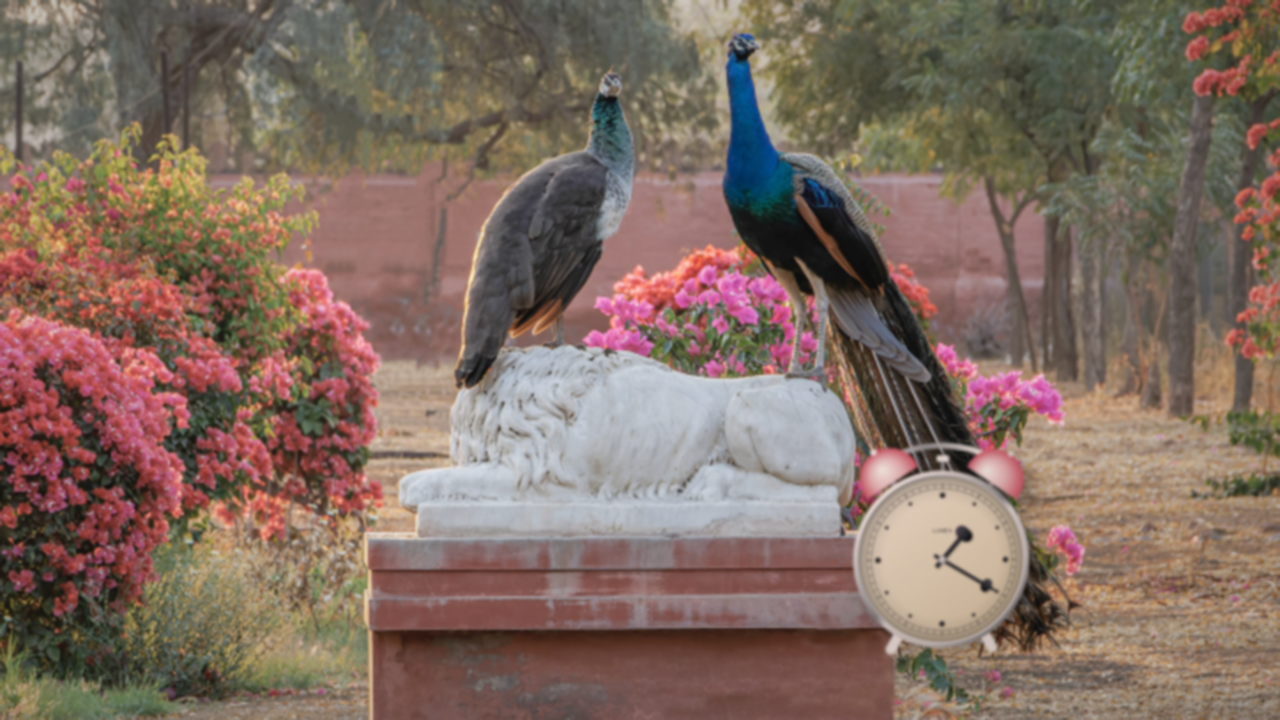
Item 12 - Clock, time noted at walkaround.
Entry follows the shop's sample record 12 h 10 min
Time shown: 1 h 20 min
